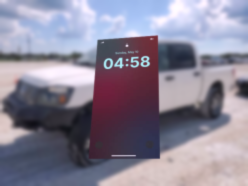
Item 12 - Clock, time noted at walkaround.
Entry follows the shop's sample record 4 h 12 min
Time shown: 4 h 58 min
